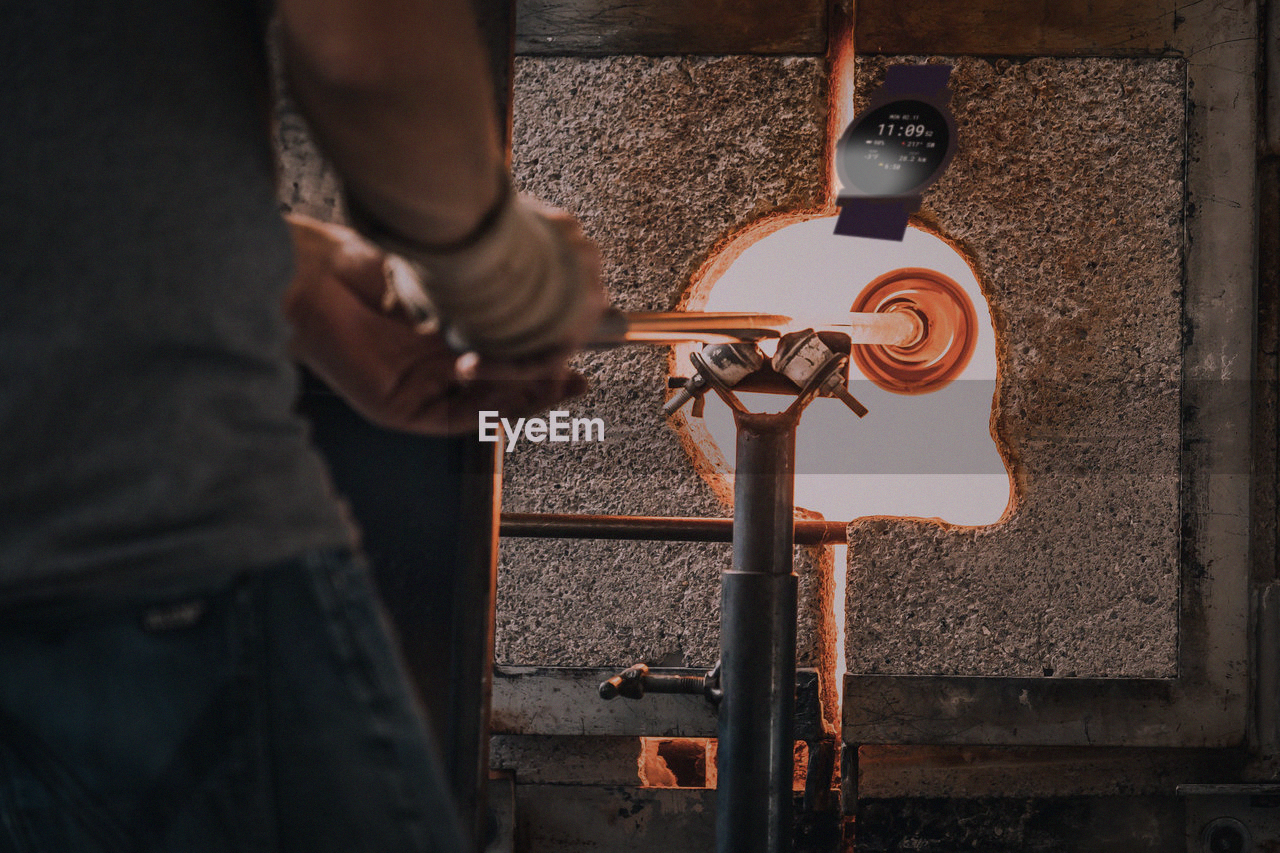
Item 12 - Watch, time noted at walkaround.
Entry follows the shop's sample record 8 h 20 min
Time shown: 11 h 09 min
